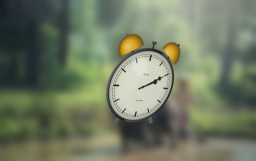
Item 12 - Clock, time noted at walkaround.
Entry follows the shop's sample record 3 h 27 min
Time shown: 2 h 10 min
